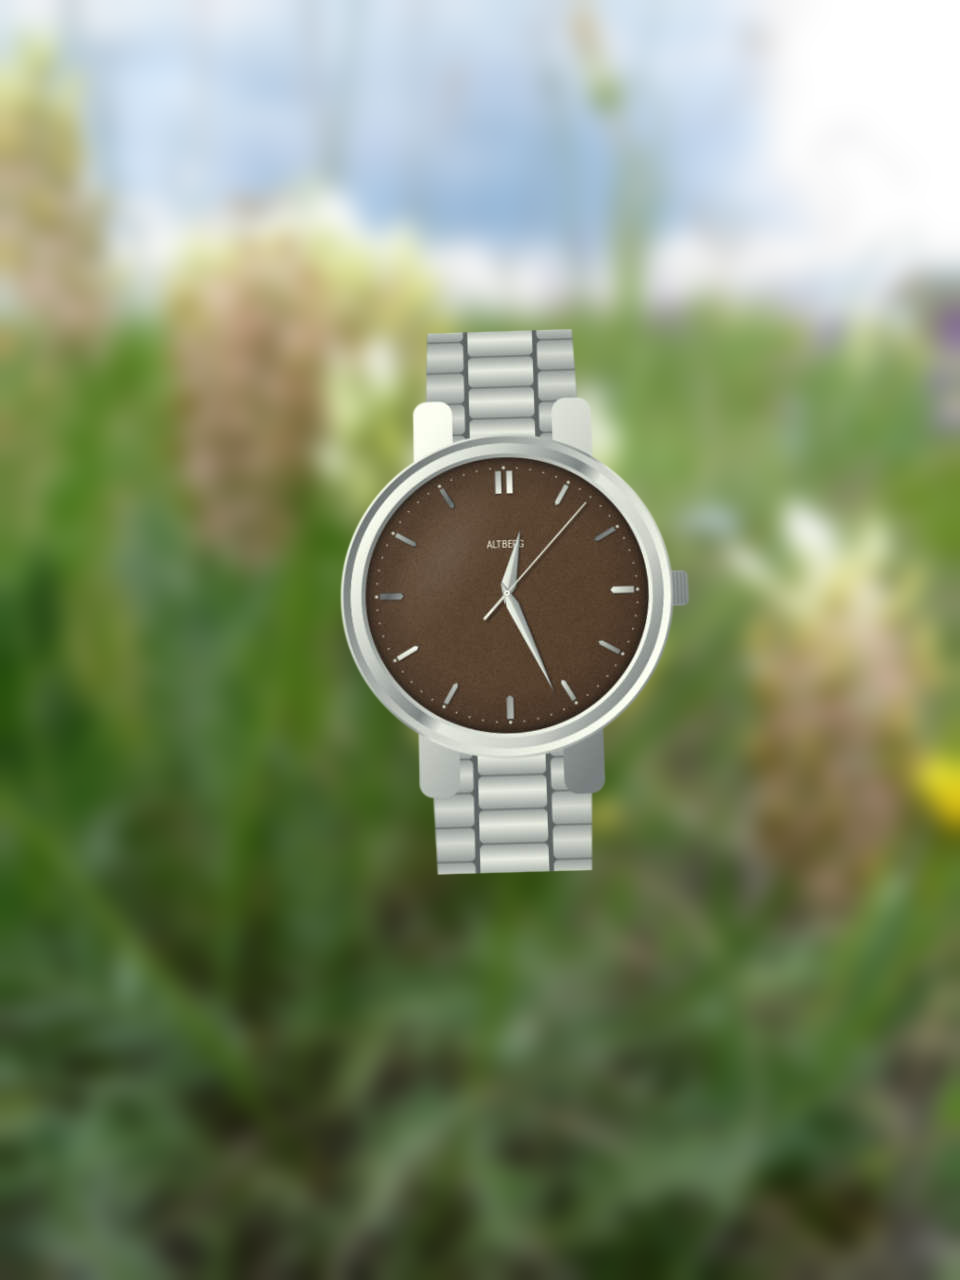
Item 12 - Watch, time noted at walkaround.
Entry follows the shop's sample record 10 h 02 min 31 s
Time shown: 12 h 26 min 07 s
